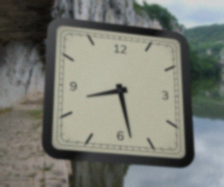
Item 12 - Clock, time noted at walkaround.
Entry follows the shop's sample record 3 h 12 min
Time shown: 8 h 28 min
